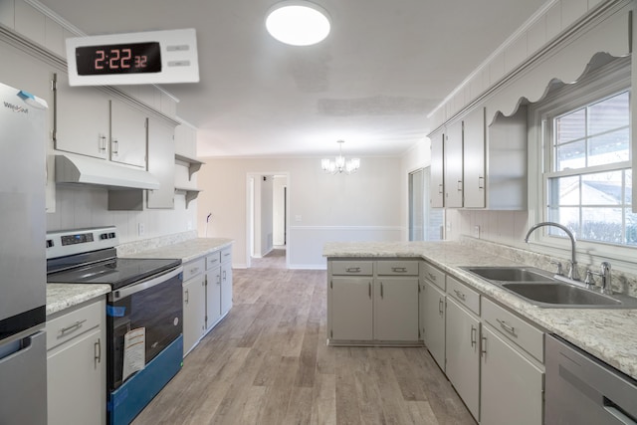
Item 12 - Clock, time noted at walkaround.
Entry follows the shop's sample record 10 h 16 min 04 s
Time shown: 2 h 22 min 32 s
